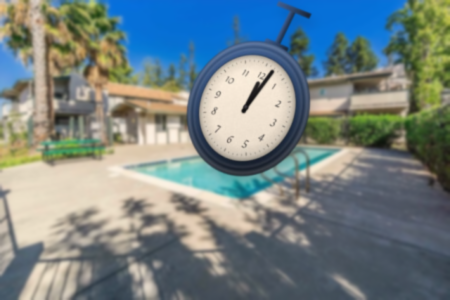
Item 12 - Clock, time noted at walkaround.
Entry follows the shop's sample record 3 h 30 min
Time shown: 12 h 02 min
